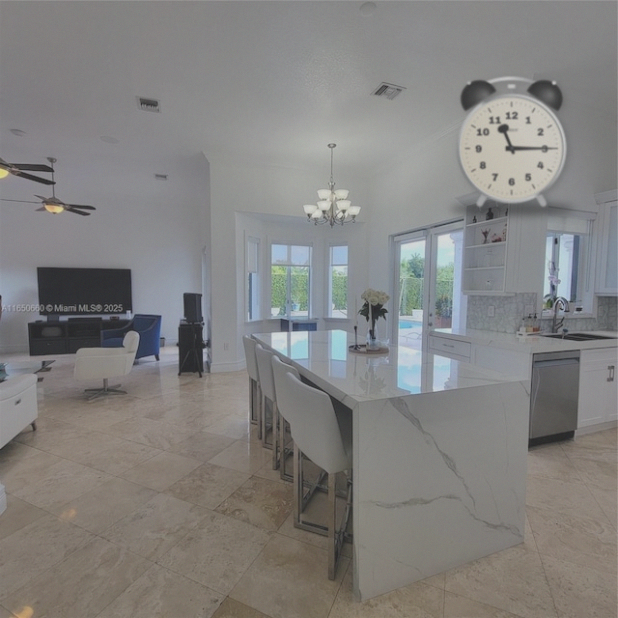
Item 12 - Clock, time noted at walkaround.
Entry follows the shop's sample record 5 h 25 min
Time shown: 11 h 15 min
